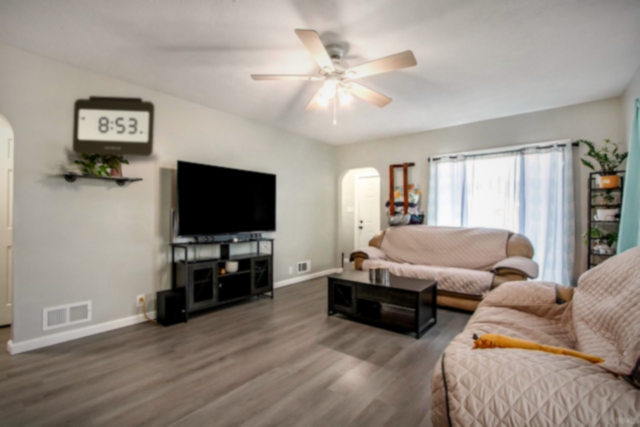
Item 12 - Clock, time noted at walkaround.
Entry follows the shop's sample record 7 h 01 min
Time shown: 8 h 53 min
